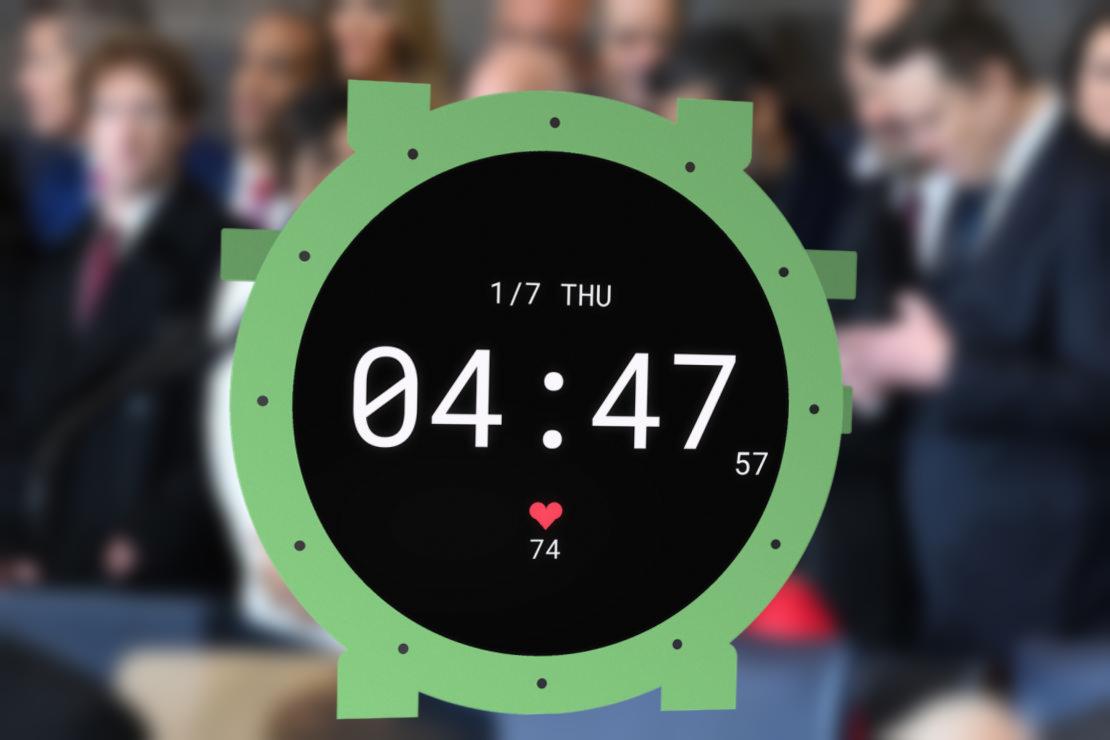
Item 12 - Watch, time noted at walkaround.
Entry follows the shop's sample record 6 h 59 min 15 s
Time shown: 4 h 47 min 57 s
